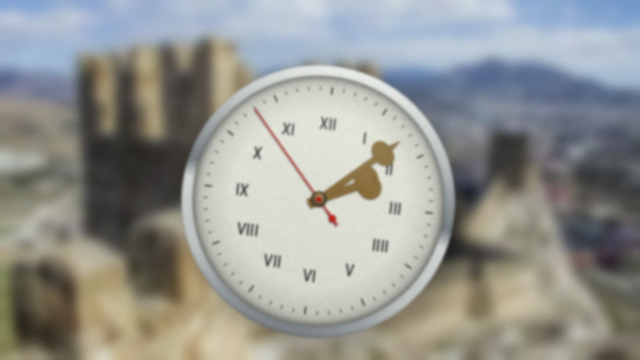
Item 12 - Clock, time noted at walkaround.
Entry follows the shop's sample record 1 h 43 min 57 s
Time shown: 2 h 07 min 53 s
